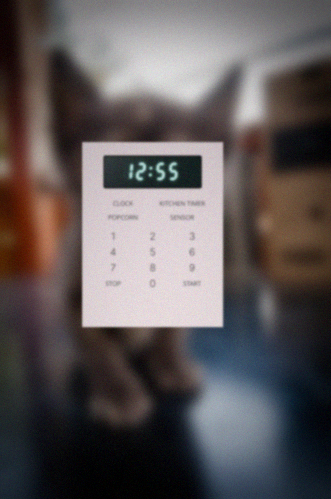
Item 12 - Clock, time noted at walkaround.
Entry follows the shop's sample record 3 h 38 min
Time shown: 12 h 55 min
